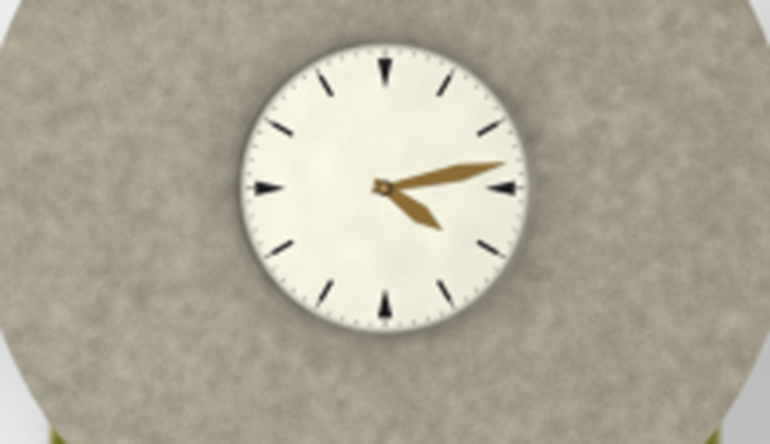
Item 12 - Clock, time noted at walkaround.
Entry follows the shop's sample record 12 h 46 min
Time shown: 4 h 13 min
